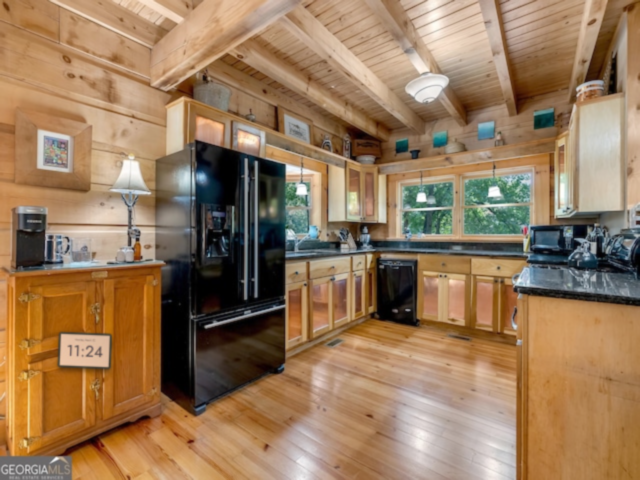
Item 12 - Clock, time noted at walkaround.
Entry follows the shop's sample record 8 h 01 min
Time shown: 11 h 24 min
